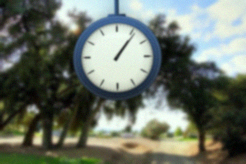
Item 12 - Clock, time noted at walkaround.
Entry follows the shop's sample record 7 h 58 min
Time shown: 1 h 06 min
